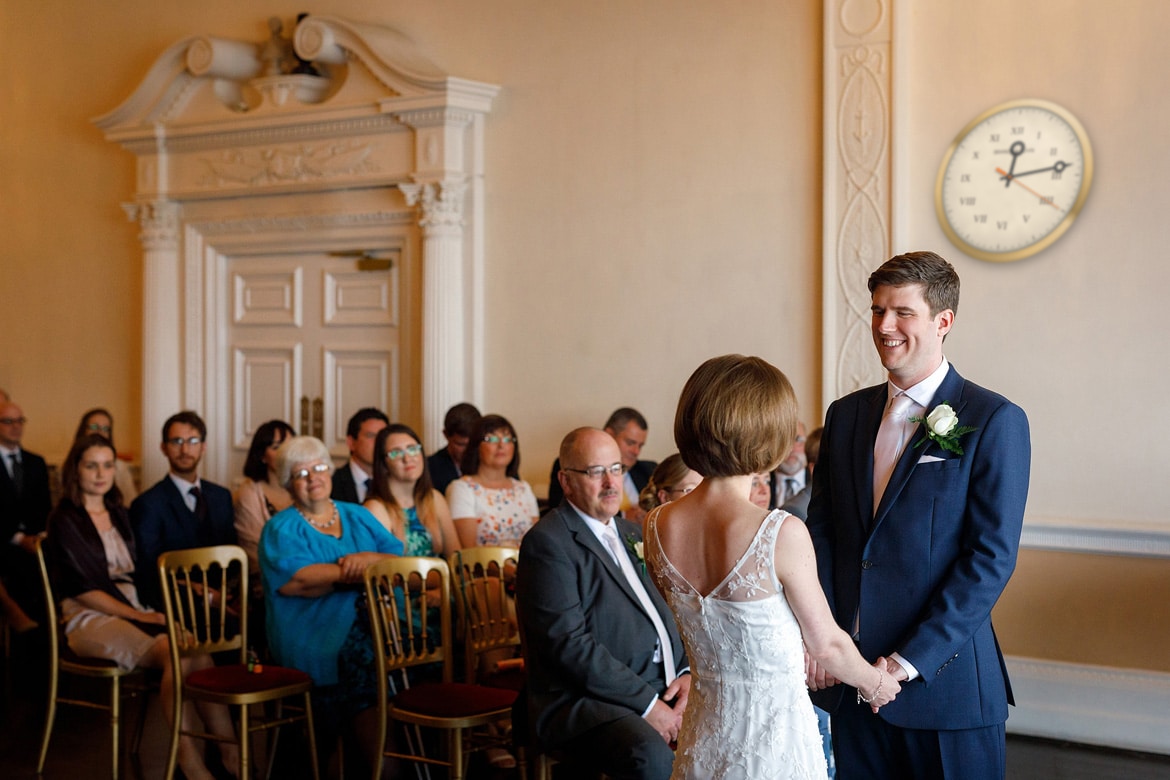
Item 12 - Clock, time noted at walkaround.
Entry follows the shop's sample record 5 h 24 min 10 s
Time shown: 12 h 13 min 20 s
